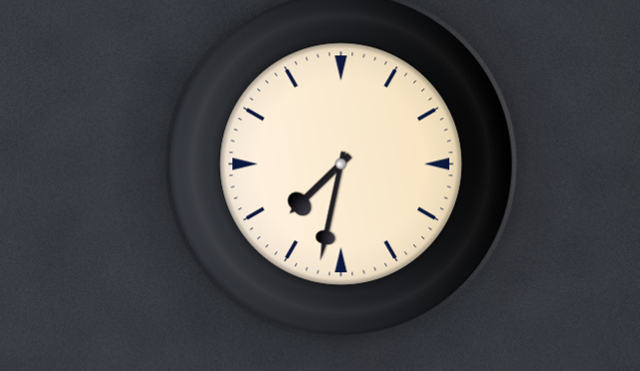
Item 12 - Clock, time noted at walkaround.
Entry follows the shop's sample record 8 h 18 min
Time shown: 7 h 32 min
